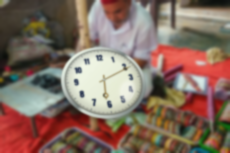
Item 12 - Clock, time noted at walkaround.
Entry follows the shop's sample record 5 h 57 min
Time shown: 6 h 11 min
